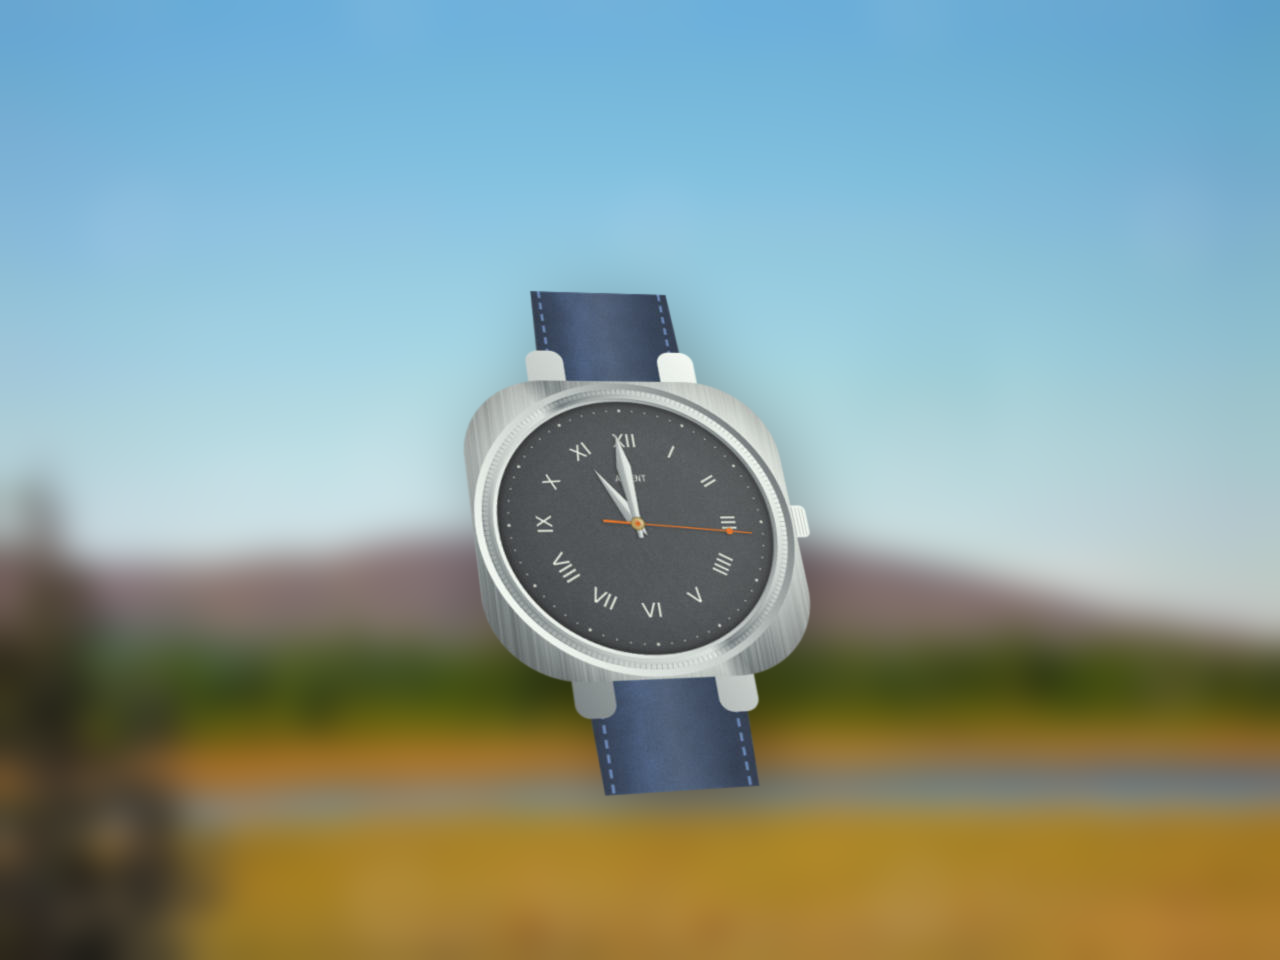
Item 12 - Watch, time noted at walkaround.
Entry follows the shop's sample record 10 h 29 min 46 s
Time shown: 10 h 59 min 16 s
